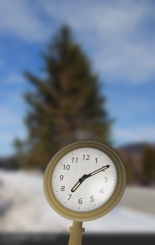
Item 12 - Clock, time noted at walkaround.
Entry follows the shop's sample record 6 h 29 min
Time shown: 7 h 10 min
